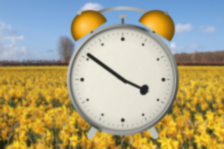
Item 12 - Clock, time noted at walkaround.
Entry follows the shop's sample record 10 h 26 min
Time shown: 3 h 51 min
